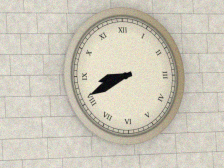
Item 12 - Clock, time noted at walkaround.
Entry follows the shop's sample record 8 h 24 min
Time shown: 8 h 41 min
